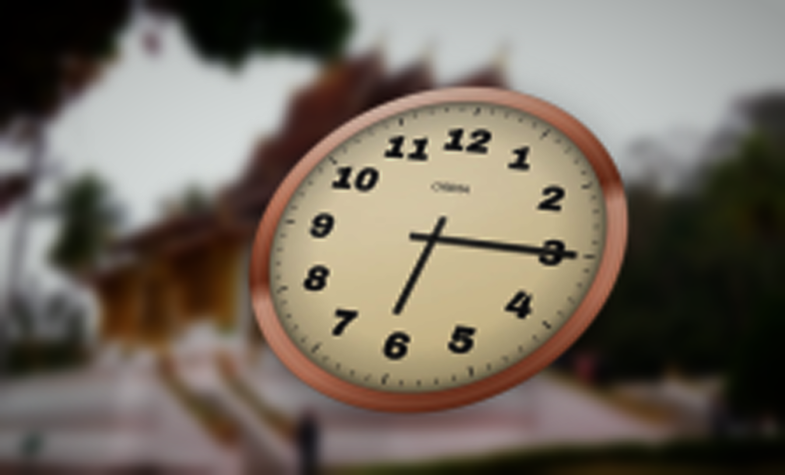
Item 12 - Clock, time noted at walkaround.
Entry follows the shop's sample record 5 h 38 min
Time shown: 6 h 15 min
